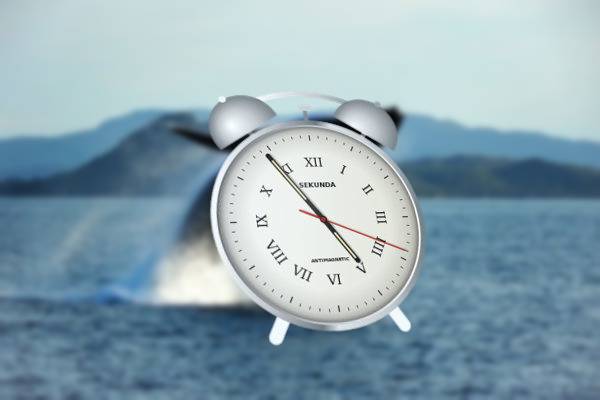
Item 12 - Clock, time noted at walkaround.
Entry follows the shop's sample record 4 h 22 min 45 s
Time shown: 4 h 54 min 19 s
